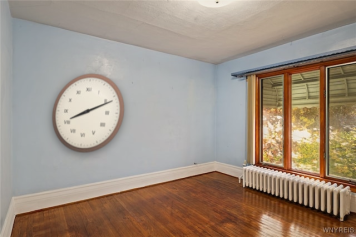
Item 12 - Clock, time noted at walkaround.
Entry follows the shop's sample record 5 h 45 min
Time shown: 8 h 11 min
